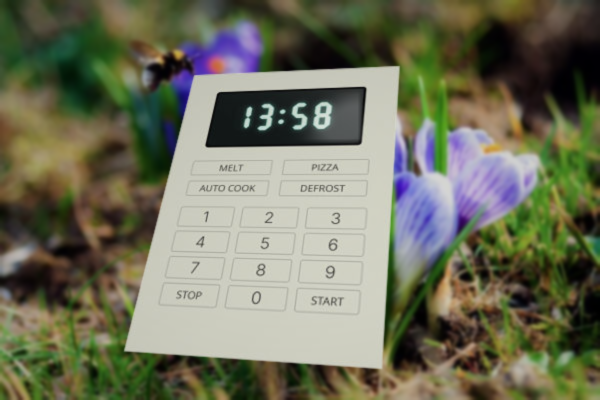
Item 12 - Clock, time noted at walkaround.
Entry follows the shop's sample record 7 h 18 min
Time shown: 13 h 58 min
